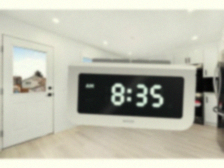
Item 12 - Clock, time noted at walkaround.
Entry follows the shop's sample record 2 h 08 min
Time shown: 8 h 35 min
